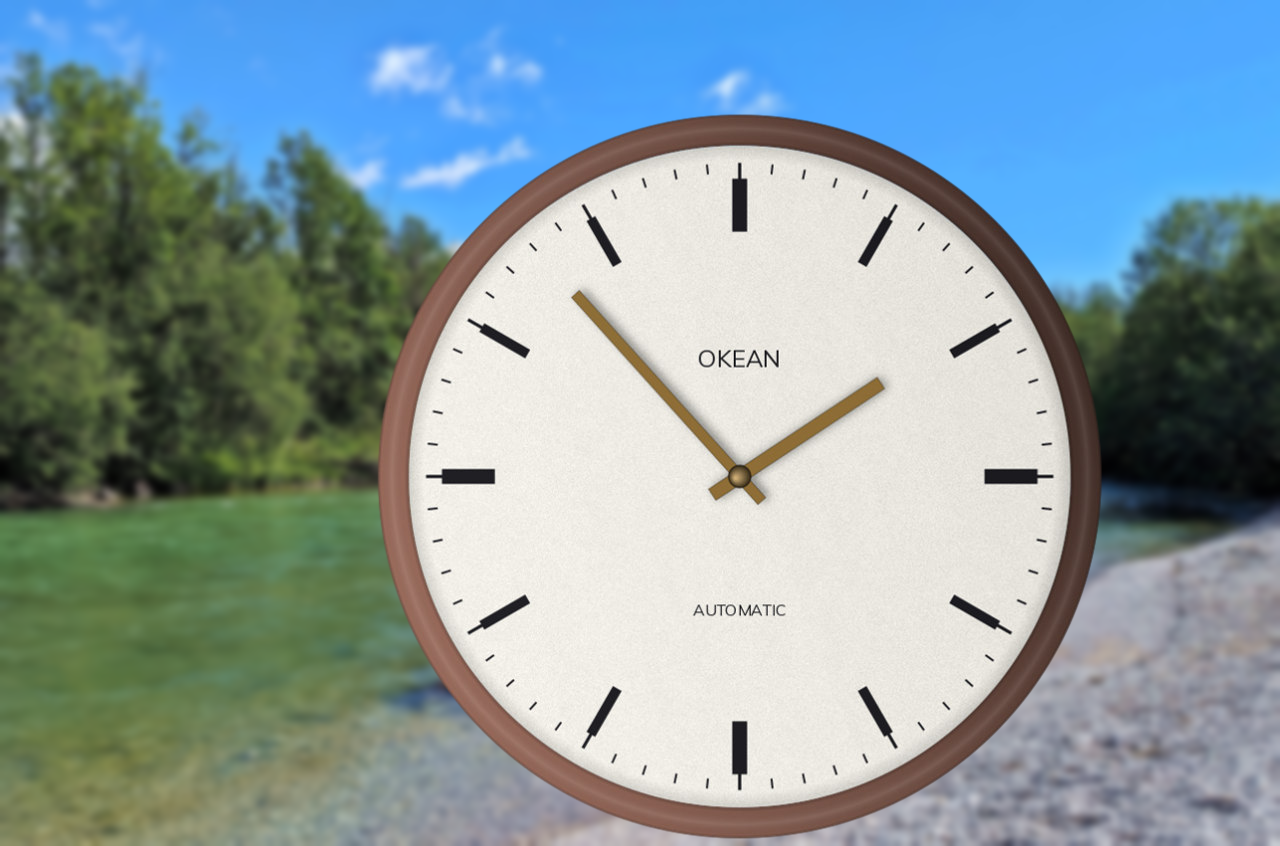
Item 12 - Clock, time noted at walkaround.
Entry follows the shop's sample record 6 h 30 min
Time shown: 1 h 53 min
